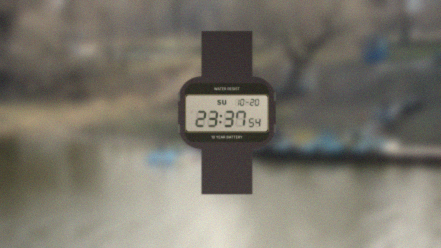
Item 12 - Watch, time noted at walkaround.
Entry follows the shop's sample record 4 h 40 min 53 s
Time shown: 23 h 37 min 54 s
